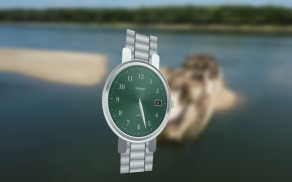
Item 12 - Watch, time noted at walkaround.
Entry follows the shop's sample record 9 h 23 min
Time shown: 5 h 27 min
